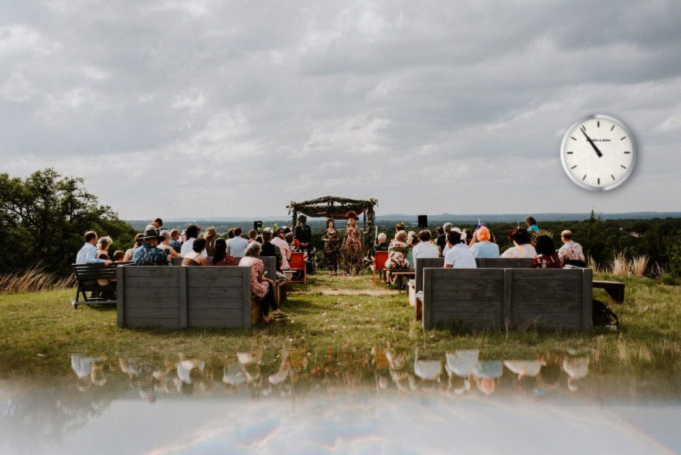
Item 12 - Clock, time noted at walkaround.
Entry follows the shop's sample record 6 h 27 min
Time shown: 10 h 54 min
